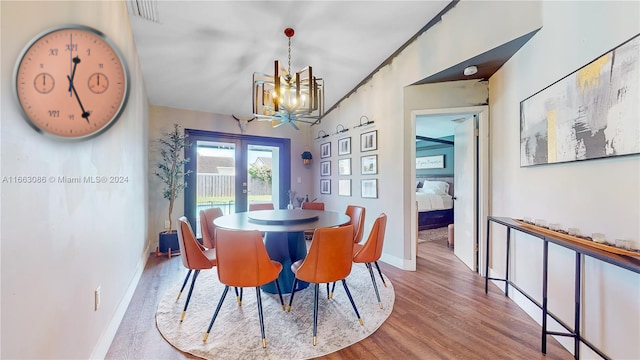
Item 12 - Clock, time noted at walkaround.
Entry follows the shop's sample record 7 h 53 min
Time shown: 12 h 26 min
